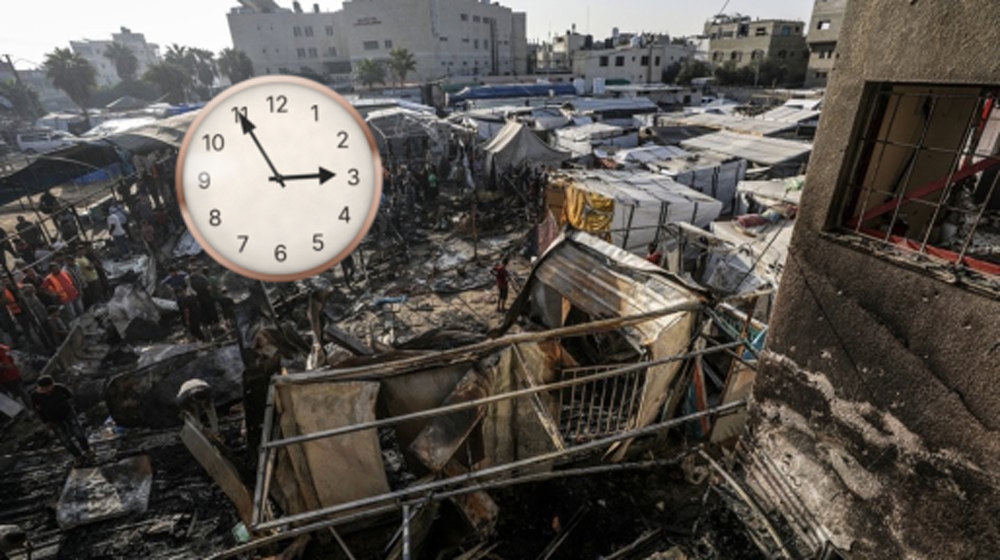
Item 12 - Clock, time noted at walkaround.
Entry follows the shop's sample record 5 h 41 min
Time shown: 2 h 55 min
